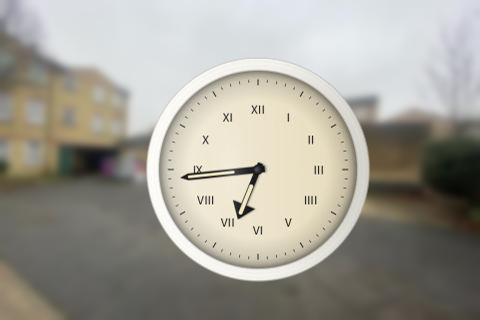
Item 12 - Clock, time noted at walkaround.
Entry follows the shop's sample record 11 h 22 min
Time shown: 6 h 44 min
